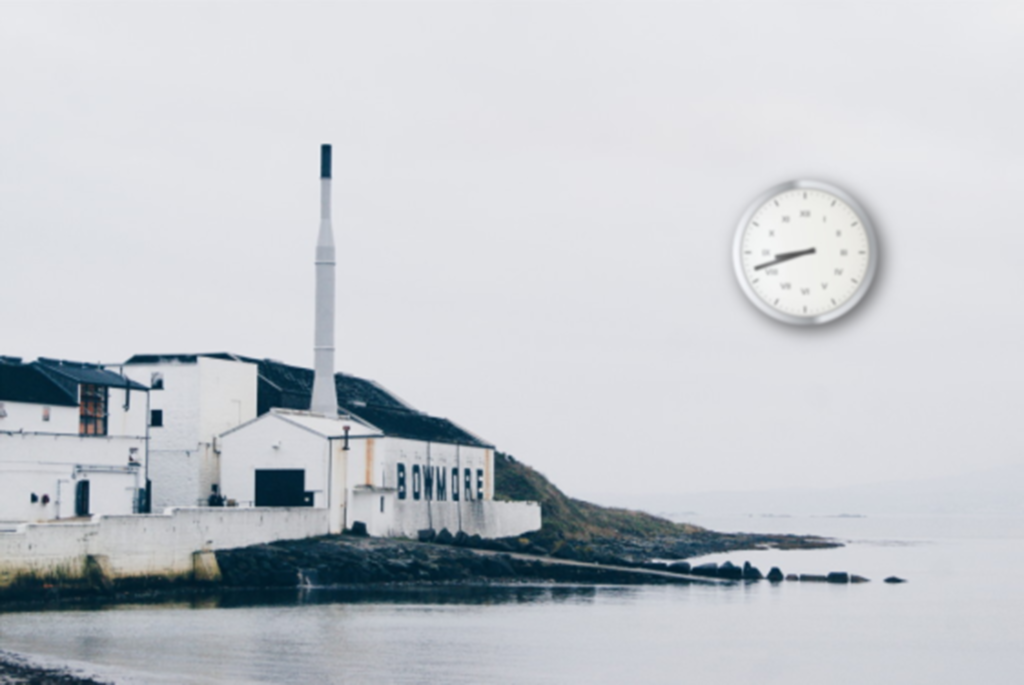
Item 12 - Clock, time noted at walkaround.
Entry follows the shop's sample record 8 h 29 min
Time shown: 8 h 42 min
